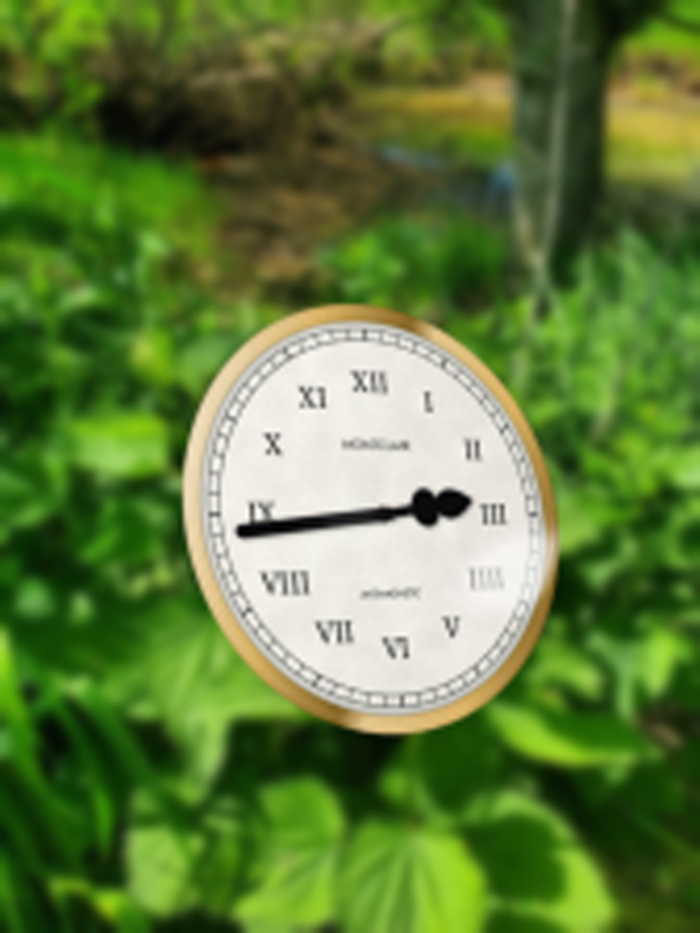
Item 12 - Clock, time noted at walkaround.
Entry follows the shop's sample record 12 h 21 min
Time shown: 2 h 44 min
